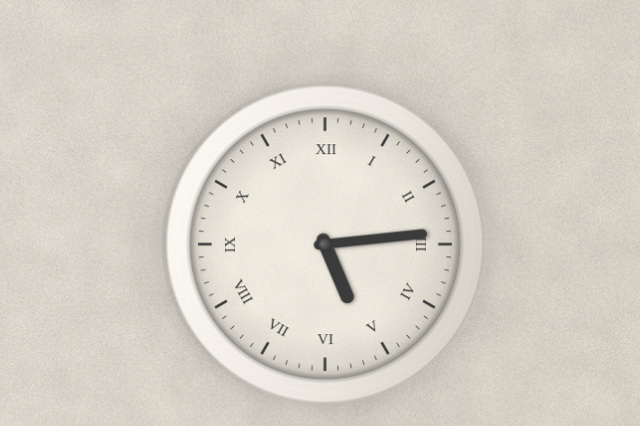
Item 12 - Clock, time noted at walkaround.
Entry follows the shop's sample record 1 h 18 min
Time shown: 5 h 14 min
